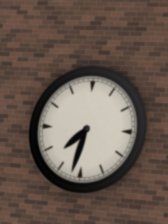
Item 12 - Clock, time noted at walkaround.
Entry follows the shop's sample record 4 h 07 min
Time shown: 7 h 32 min
